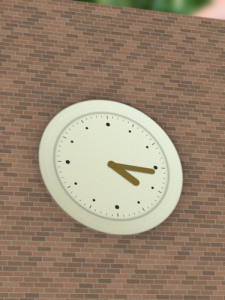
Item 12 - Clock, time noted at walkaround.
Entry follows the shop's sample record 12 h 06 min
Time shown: 4 h 16 min
